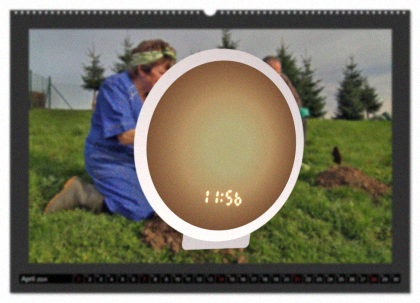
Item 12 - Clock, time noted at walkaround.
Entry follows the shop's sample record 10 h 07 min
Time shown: 11 h 56 min
